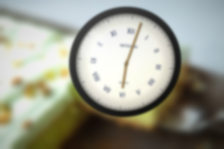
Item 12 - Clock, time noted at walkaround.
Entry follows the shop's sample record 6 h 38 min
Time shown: 6 h 02 min
